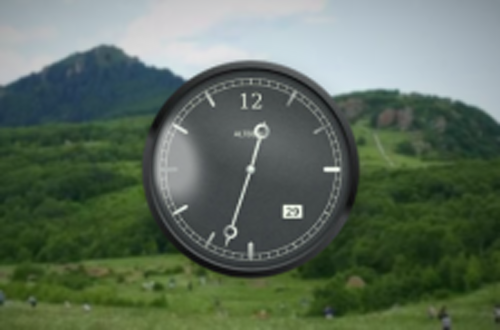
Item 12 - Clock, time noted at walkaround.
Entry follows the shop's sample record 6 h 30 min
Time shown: 12 h 33 min
